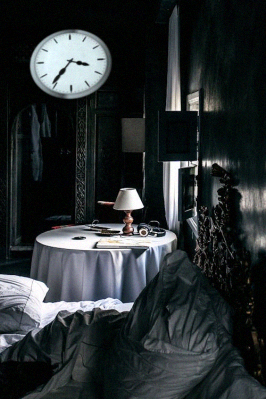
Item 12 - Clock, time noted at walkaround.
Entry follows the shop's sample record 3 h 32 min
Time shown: 3 h 36 min
